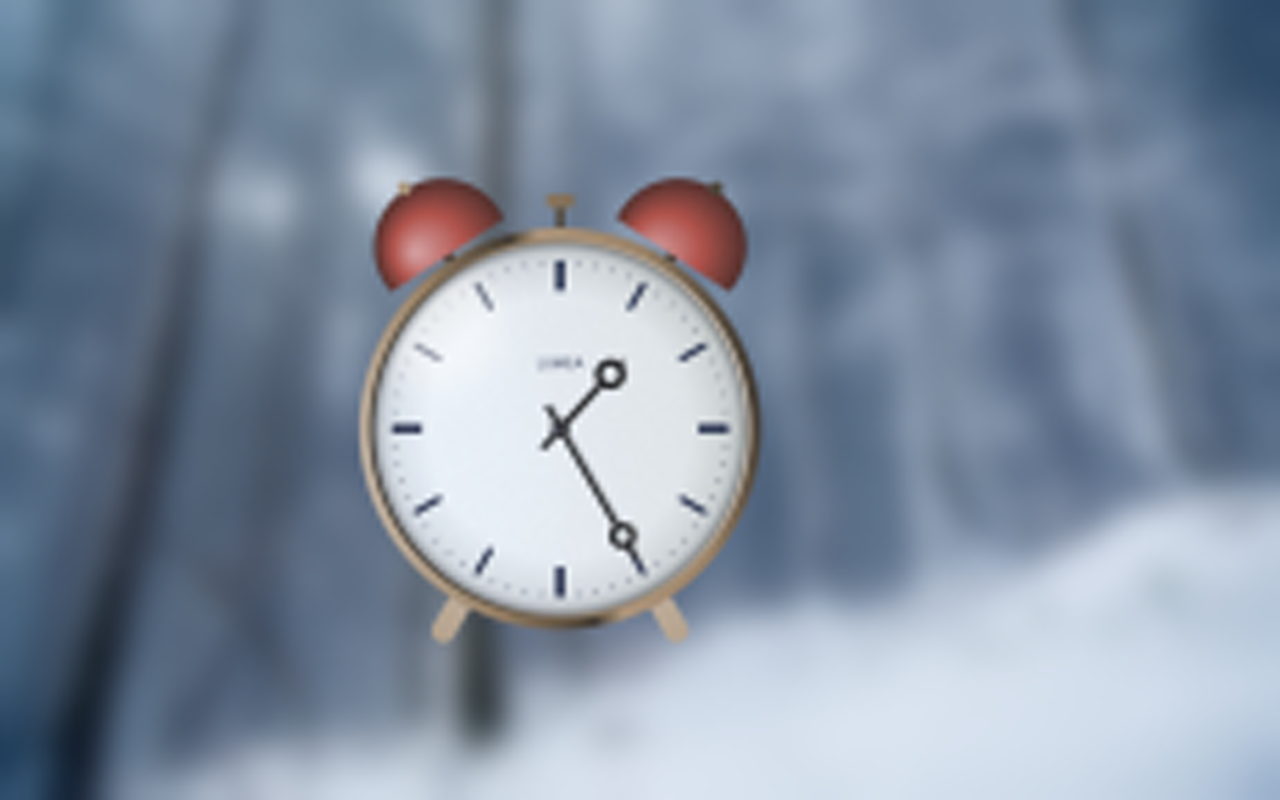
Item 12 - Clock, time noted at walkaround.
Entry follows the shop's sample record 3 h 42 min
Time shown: 1 h 25 min
